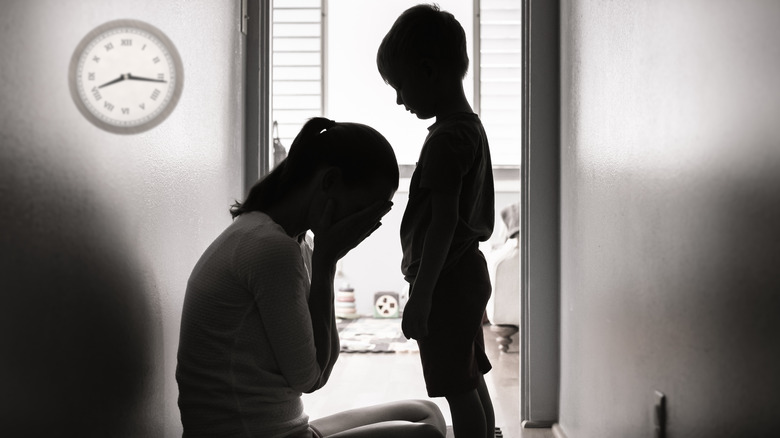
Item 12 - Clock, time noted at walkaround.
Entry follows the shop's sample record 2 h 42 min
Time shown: 8 h 16 min
